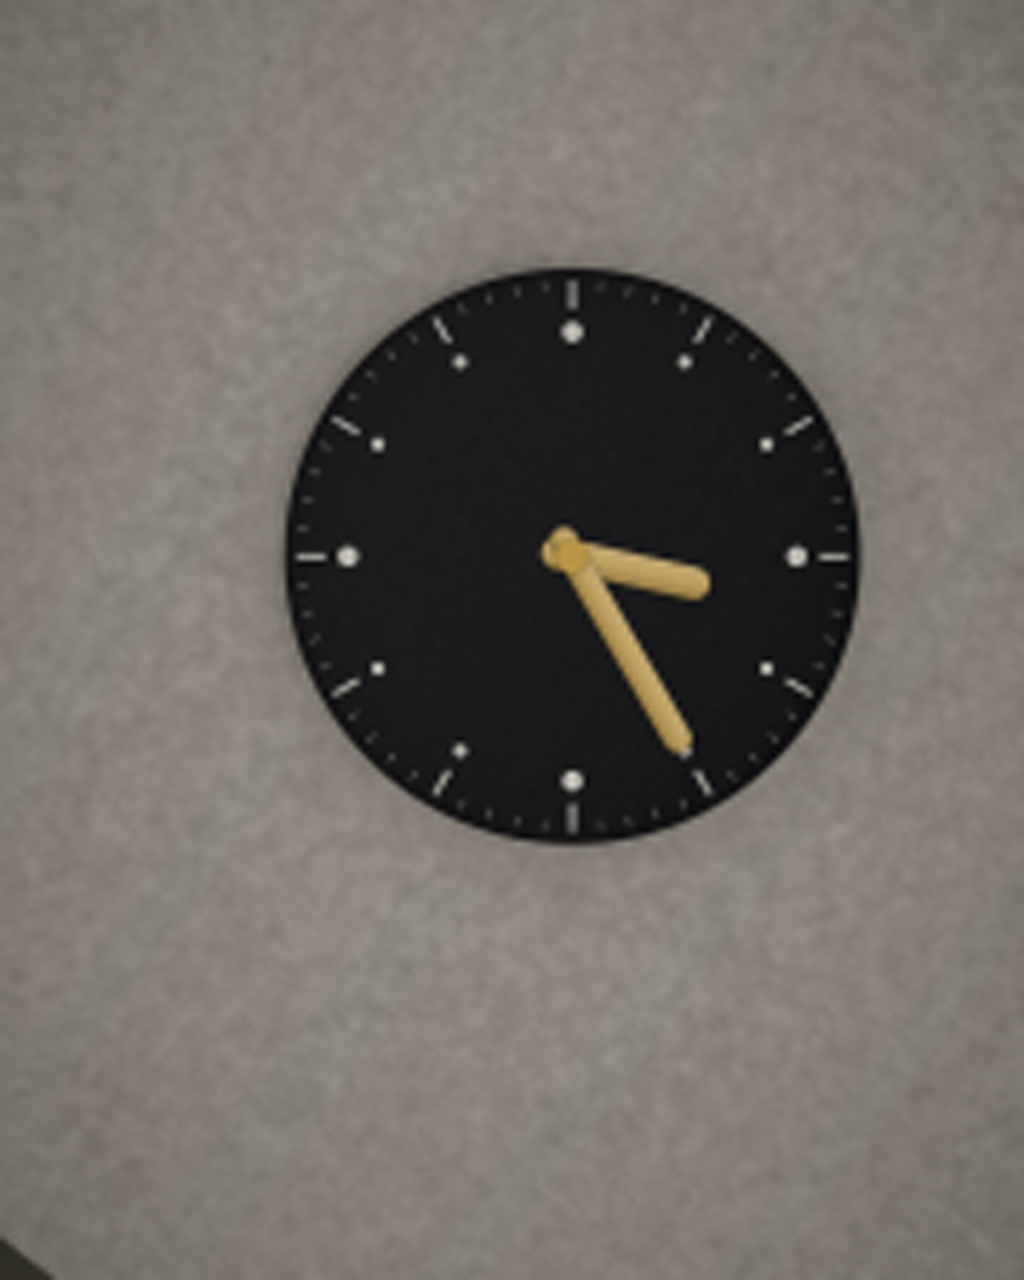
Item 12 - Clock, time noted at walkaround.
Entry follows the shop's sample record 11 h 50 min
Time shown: 3 h 25 min
